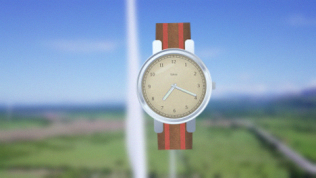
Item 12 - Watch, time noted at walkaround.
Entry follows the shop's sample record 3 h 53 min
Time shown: 7 h 19 min
